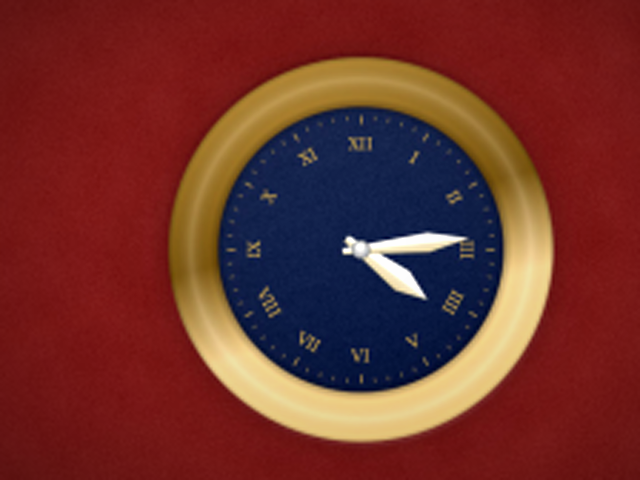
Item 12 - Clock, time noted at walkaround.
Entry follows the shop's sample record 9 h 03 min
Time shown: 4 h 14 min
